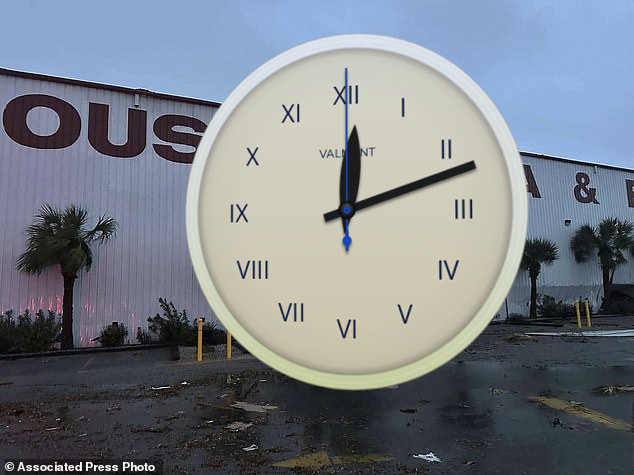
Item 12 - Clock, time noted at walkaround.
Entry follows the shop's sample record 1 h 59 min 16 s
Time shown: 12 h 12 min 00 s
